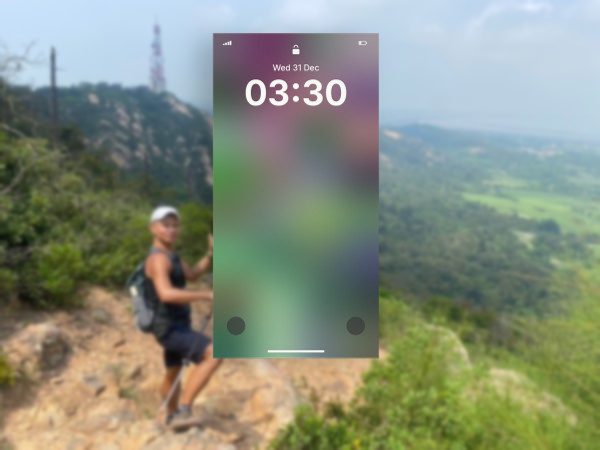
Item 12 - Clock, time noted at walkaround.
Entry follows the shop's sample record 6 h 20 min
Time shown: 3 h 30 min
